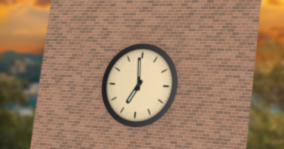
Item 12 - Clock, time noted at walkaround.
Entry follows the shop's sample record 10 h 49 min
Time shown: 6 h 59 min
